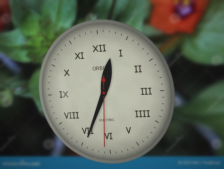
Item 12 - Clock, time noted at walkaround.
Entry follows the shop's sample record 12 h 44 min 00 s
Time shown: 12 h 34 min 31 s
